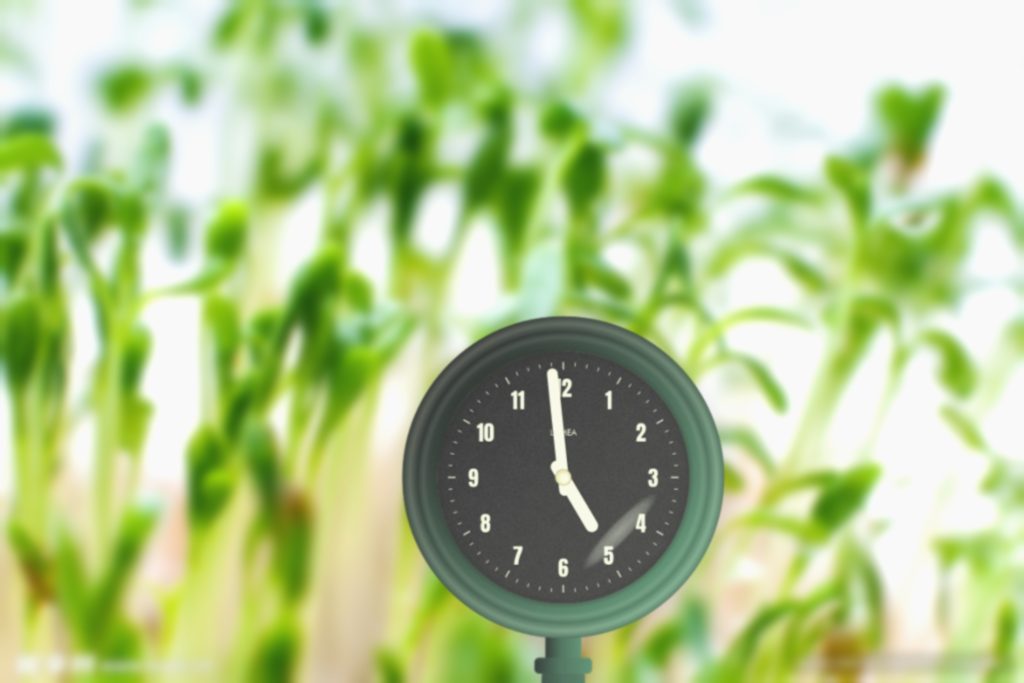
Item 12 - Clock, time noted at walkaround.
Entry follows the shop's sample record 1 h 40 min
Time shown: 4 h 59 min
